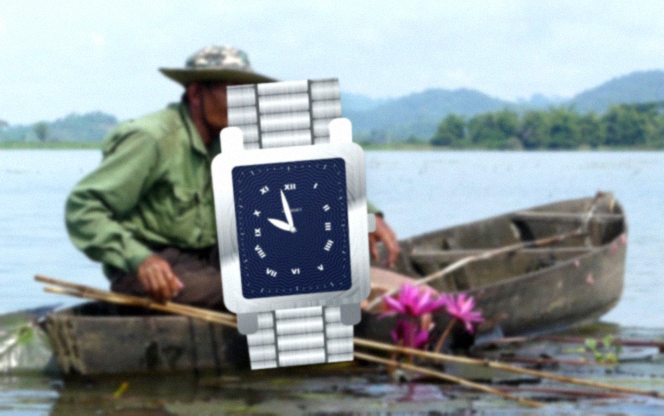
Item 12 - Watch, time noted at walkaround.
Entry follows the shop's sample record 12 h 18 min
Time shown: 9 h 58 min
